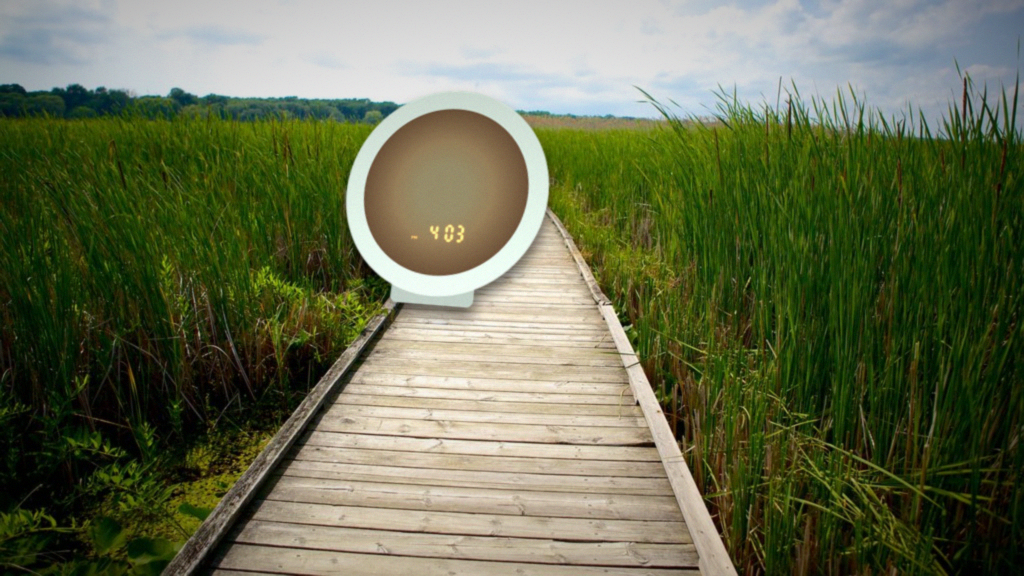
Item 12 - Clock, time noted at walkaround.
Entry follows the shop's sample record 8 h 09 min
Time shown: 4 h 03 min
